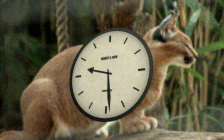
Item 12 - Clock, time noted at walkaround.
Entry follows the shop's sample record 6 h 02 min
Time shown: 9 h 29 min
